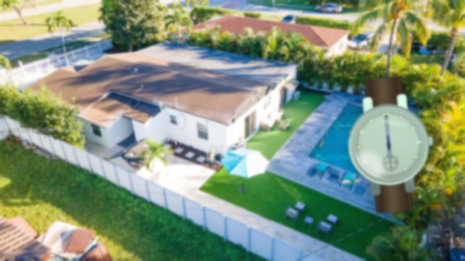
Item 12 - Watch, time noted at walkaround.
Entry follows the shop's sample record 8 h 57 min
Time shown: 6 h 00 min
